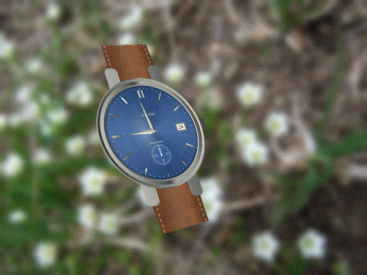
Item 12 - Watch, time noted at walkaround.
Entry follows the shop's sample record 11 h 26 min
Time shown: 8 h 59 min
